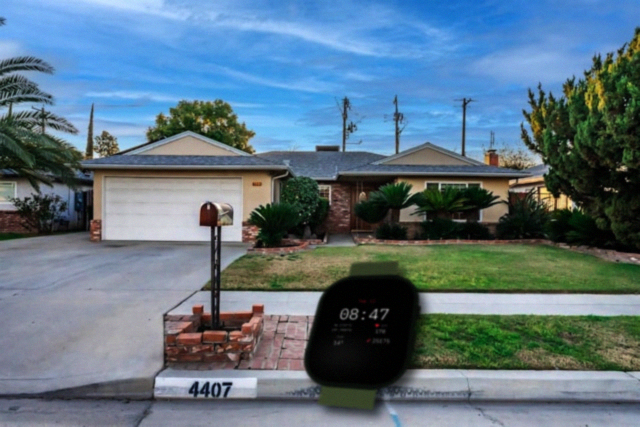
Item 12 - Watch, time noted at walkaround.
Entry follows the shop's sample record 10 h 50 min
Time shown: 8 h 47 min
